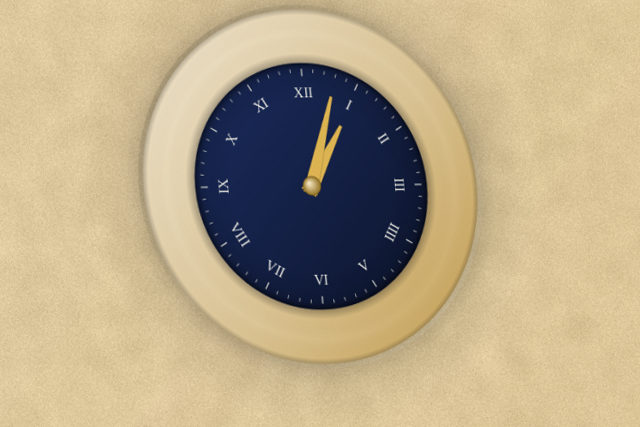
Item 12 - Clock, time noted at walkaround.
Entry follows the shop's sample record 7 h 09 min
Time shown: 1 h 03 min
